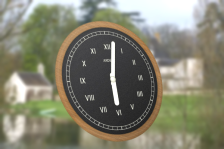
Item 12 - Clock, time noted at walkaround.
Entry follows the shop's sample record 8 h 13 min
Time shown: 6 h 02 min
